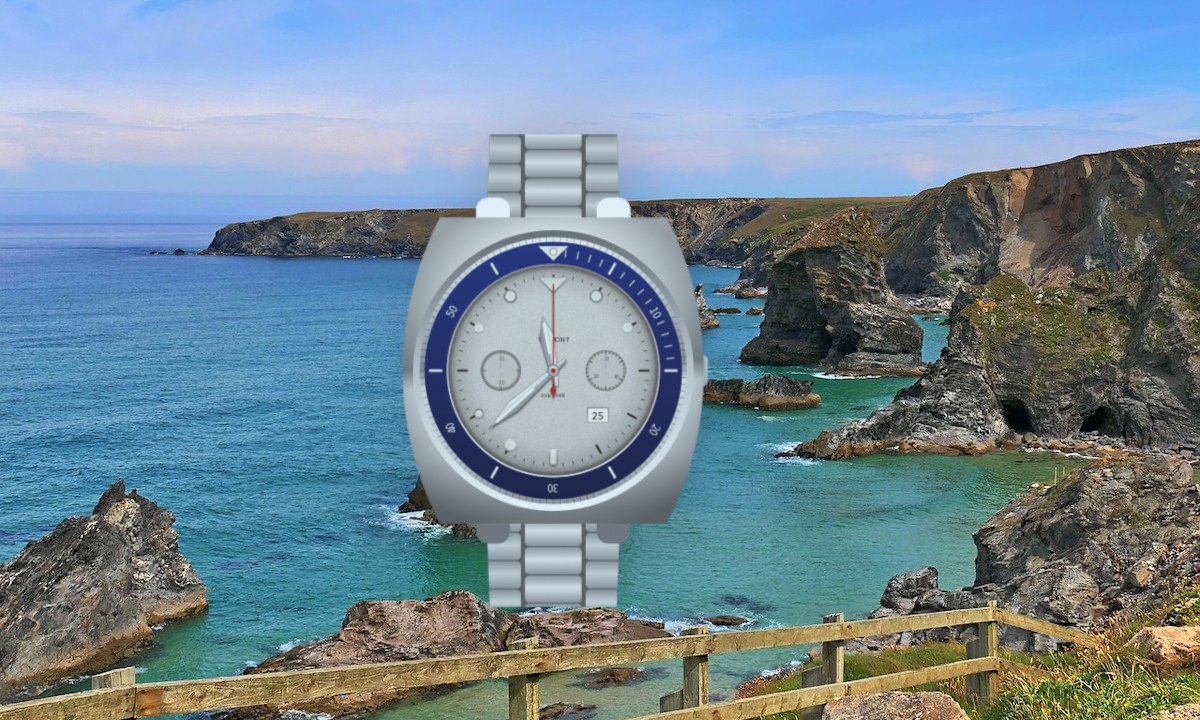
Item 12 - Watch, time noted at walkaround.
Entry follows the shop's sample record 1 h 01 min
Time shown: 11 h 38 min
